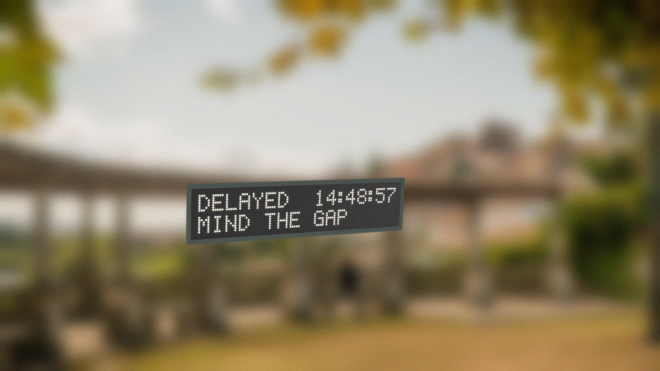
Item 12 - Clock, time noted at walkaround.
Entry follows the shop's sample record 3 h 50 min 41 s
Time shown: 14 h 48 min 57 s
